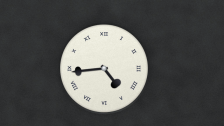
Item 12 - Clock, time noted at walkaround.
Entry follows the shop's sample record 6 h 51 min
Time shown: 4 h 44 min
